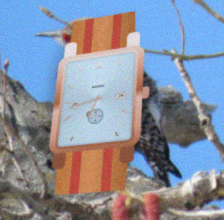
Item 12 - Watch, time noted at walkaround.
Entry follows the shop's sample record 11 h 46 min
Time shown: 6 h 43 min
